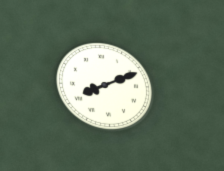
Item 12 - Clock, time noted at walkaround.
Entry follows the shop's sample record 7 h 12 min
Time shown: 8 h 11 min
